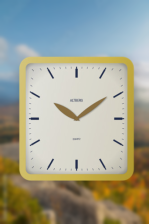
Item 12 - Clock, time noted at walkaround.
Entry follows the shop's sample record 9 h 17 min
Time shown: 10 h 09 min
